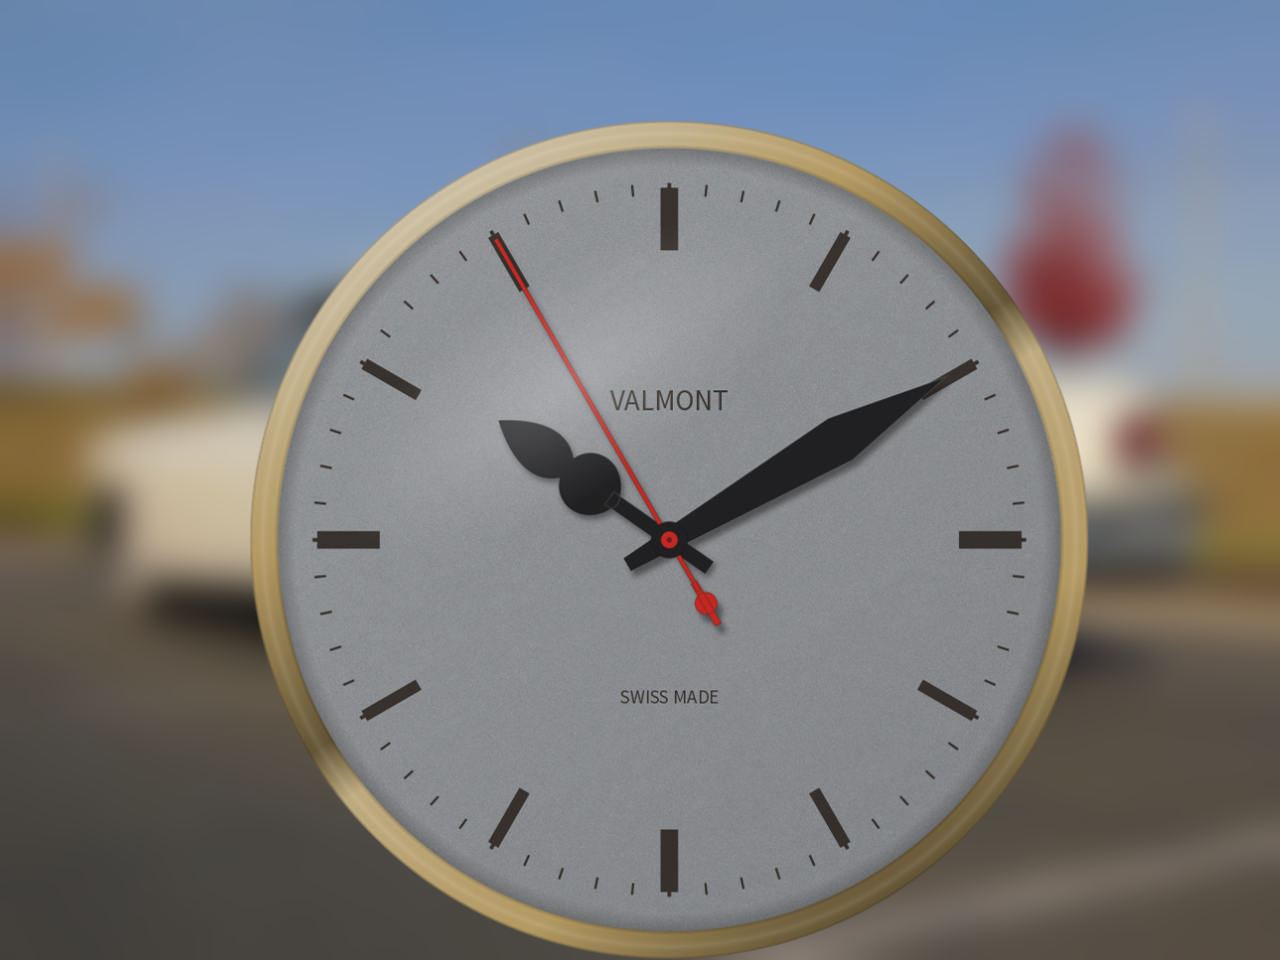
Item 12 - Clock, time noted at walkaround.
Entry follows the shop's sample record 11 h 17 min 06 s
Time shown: 10 h 09 min 55 s
